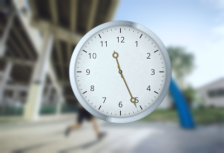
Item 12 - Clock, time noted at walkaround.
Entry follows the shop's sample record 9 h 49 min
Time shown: 11 h 26 min
